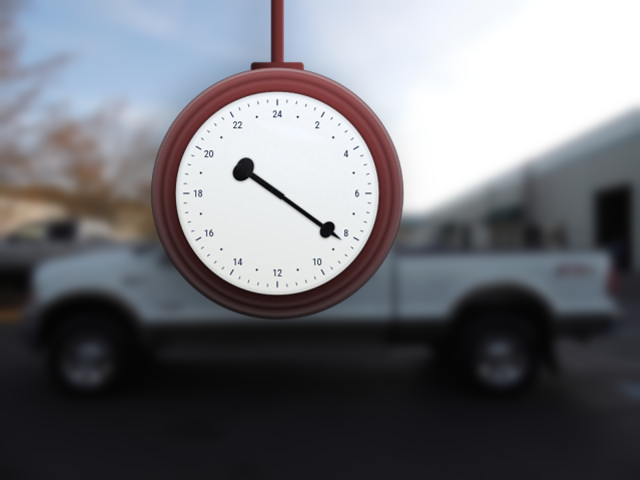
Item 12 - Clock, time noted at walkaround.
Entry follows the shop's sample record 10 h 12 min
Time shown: 20 h 21 min
